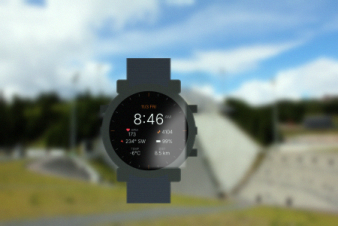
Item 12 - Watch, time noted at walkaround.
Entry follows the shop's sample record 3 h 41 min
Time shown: 8 h 46 min
